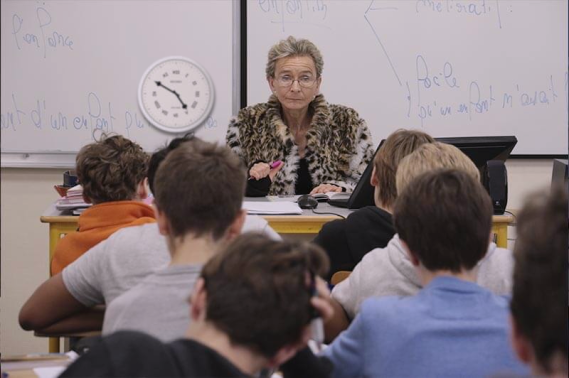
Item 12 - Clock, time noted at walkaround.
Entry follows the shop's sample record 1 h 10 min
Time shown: 4 h 50 min
